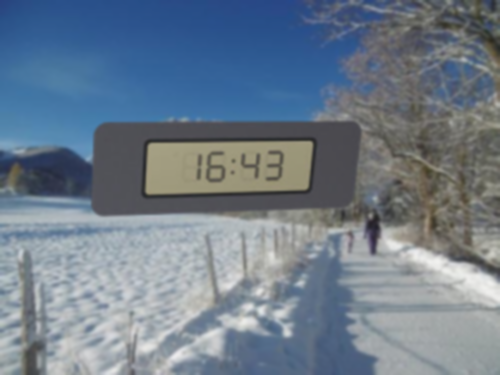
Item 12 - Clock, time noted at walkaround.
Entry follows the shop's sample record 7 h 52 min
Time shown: 16 h 43 min
